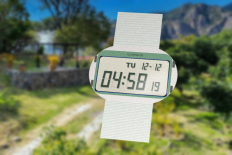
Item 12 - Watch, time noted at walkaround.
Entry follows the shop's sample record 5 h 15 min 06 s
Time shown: 4 h 58 min 19 s
